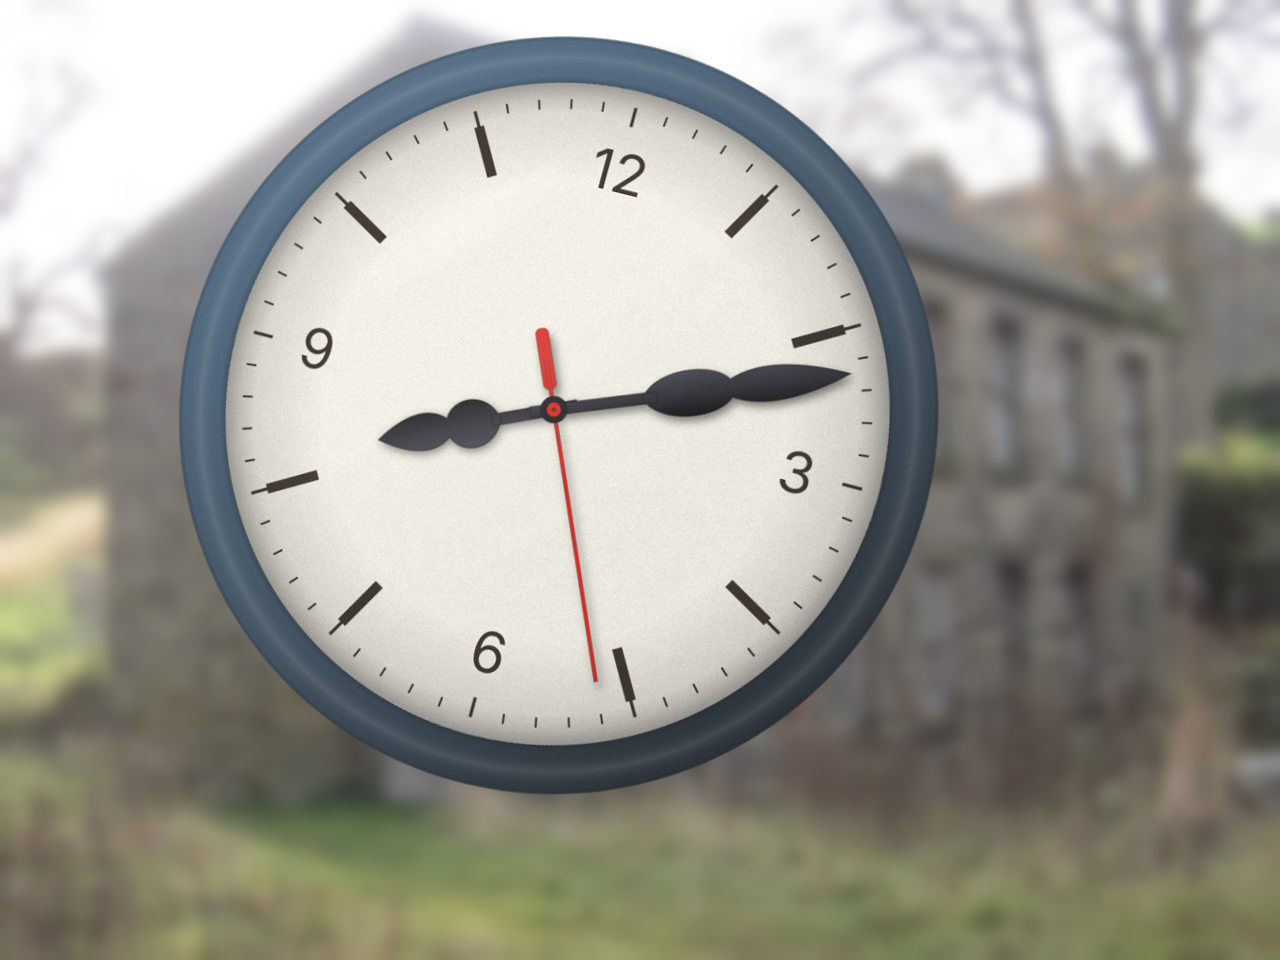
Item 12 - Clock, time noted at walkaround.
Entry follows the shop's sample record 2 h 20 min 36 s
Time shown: 8 h 11 min 26 s
